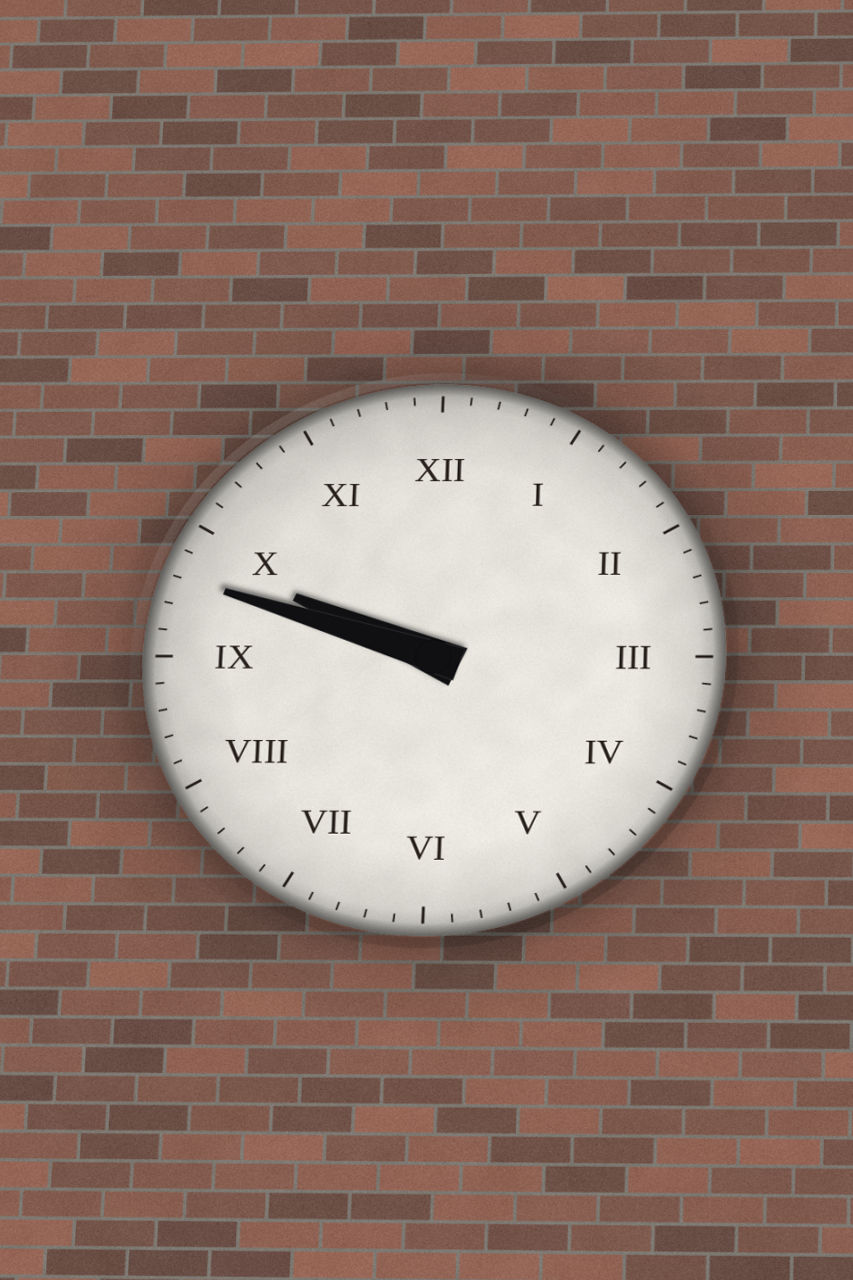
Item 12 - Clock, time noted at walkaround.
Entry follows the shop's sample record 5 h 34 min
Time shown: 9 h 48 min
